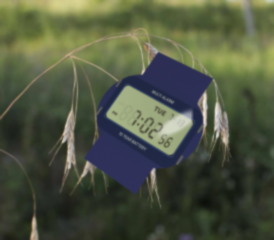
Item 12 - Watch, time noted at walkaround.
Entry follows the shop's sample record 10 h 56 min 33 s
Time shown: 7 h 02 min 56 s
